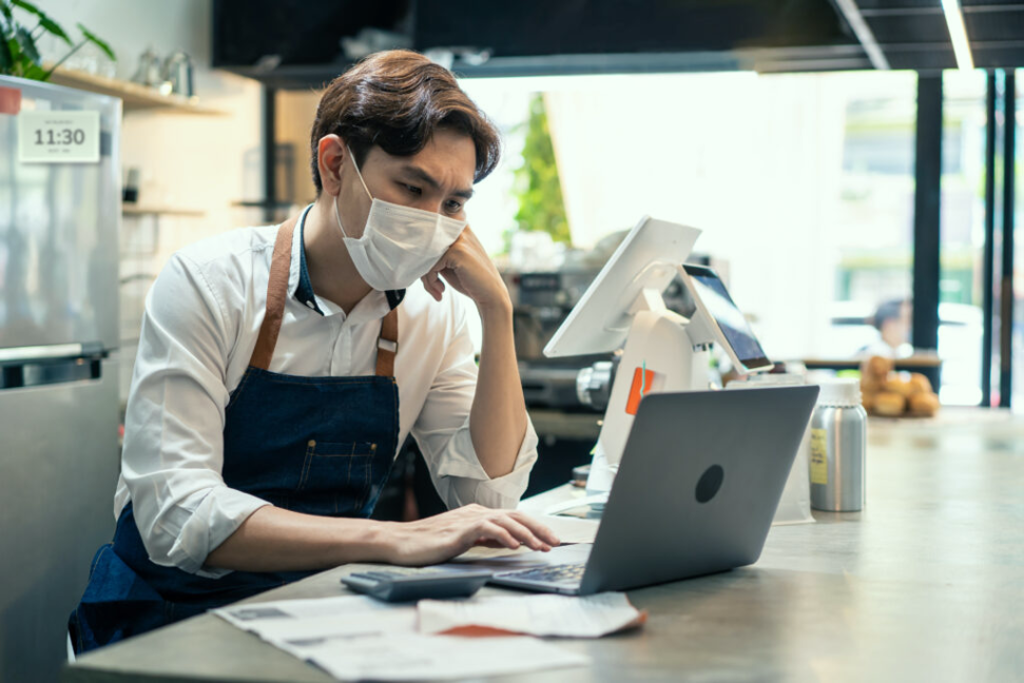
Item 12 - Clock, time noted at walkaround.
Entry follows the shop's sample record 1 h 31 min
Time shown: 11 h 30 min
